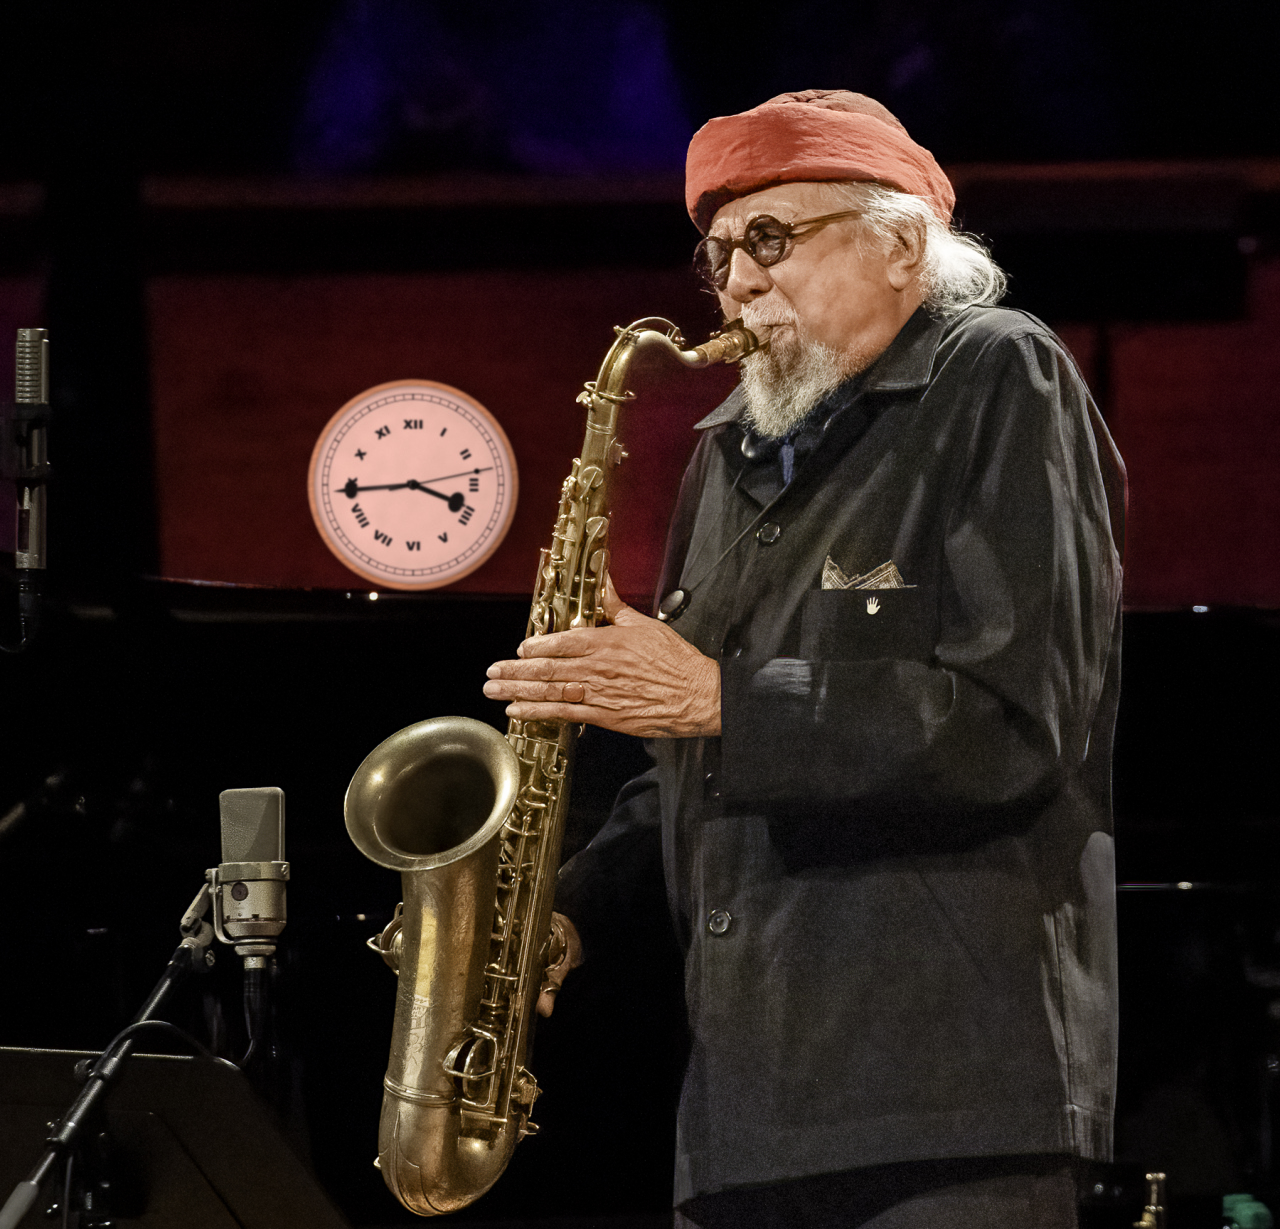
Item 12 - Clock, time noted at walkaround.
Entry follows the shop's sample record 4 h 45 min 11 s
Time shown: 3 h 44 min 13 s
